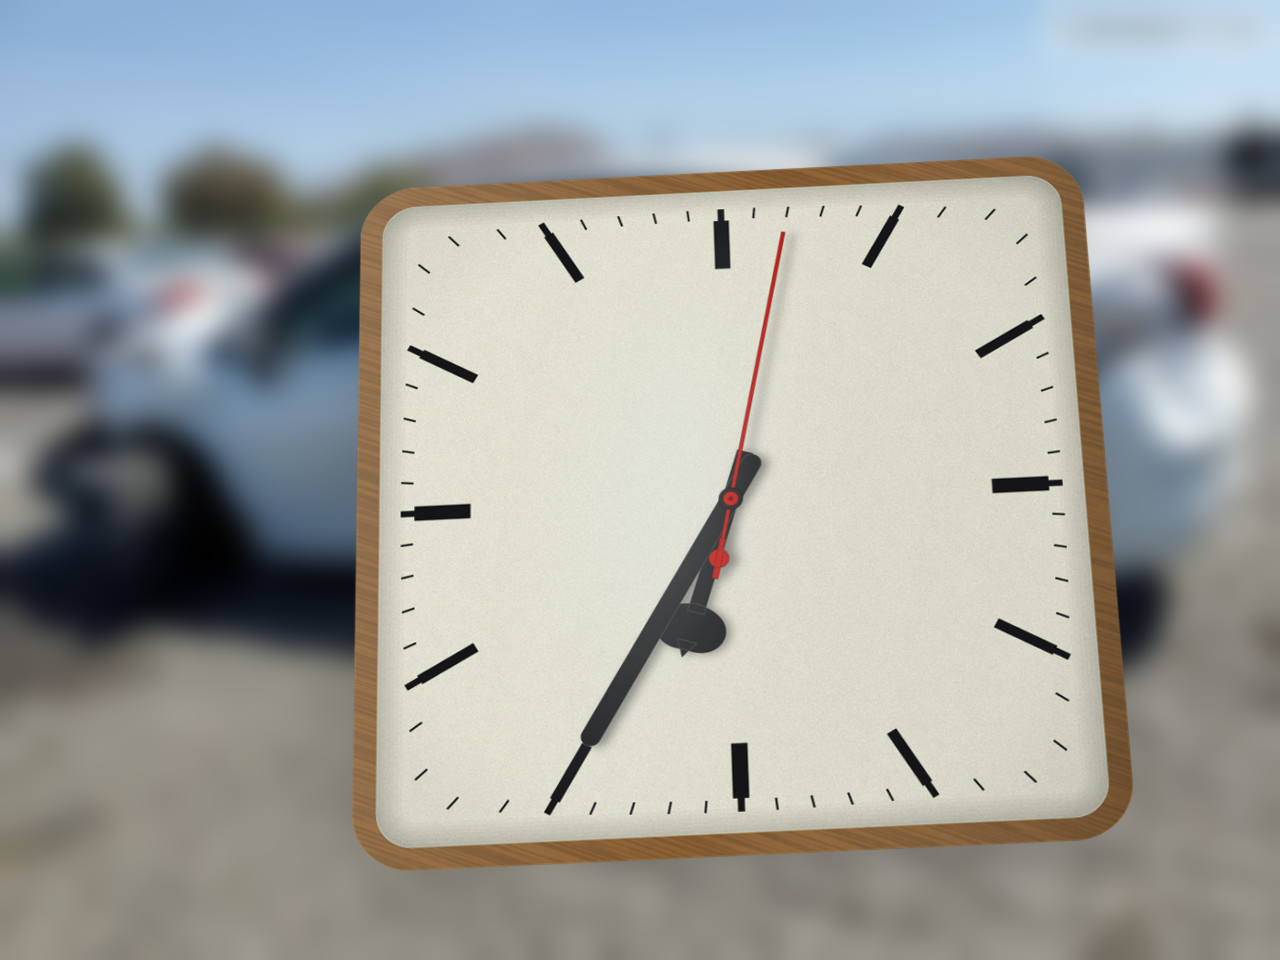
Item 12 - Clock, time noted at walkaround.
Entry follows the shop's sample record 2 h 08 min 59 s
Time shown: 6 h 35 min 02 s
